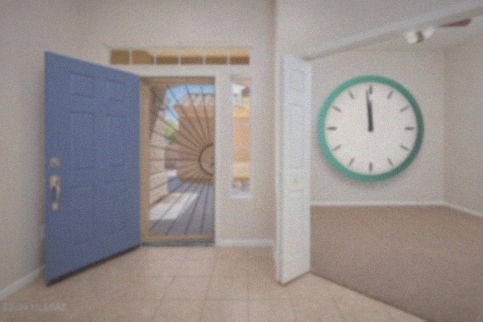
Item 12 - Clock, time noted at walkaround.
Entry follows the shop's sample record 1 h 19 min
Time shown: 11 h 59 min
